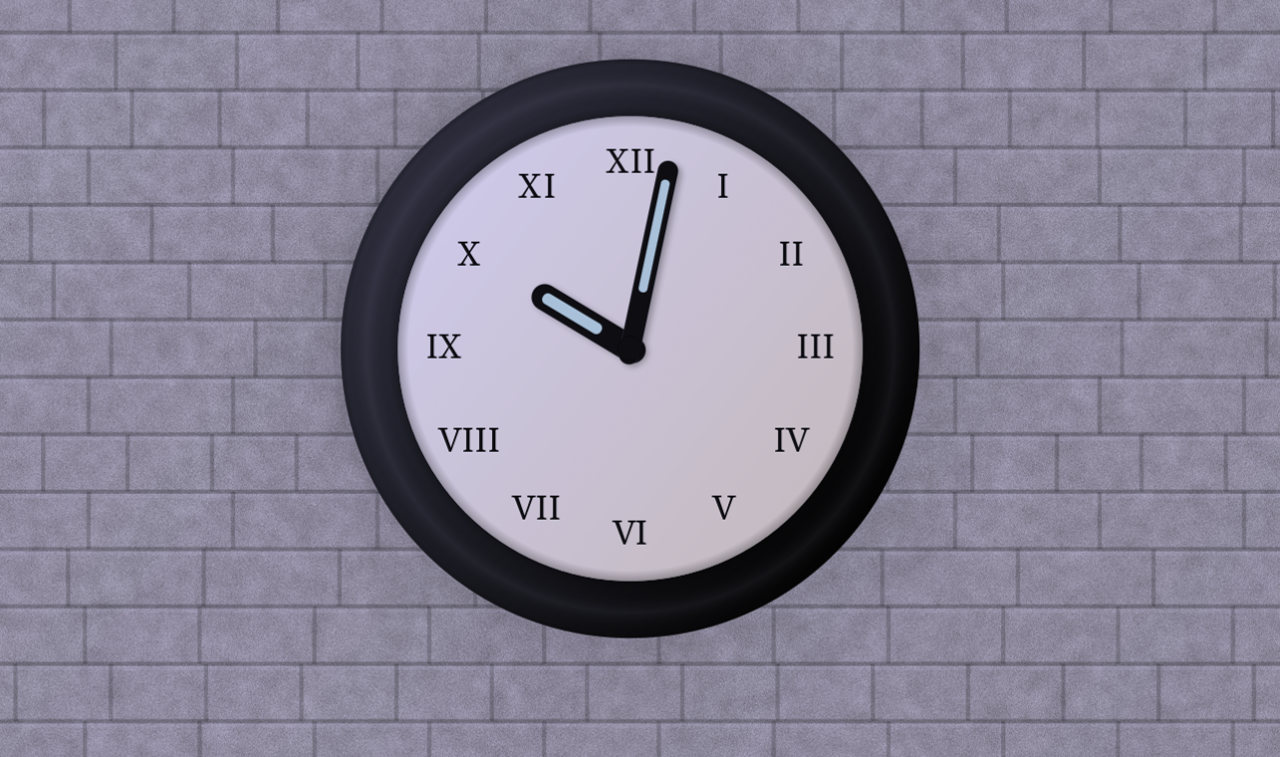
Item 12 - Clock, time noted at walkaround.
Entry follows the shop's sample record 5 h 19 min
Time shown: 10 h 02 min
